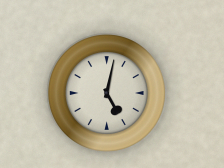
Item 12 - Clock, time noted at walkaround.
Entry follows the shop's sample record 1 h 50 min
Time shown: 5 h 02 min
